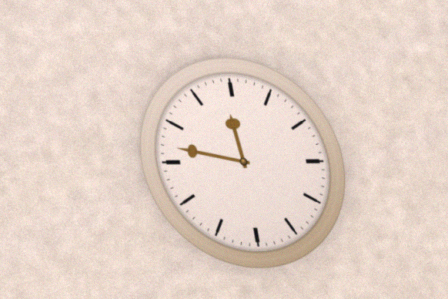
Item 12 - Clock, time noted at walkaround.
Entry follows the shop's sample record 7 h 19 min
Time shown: 11 h 47 min
